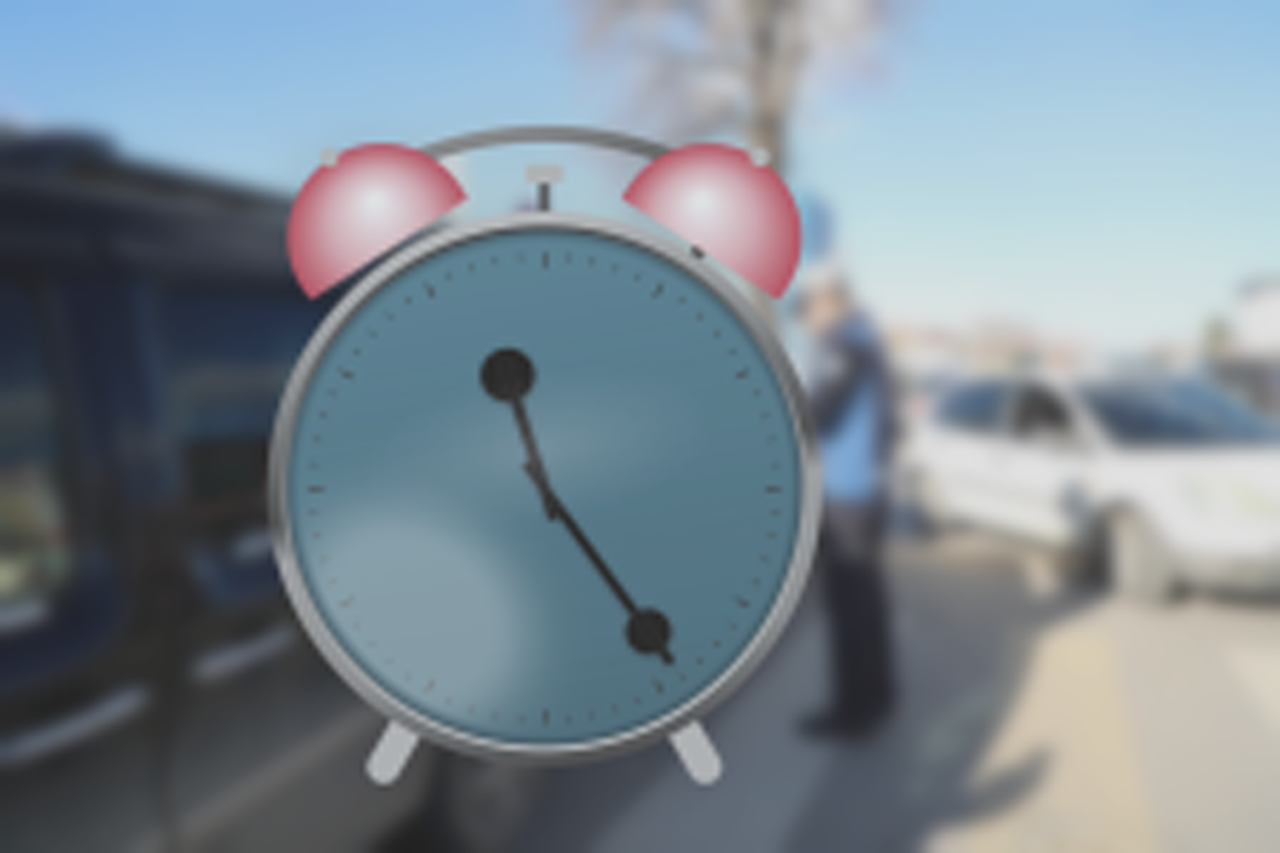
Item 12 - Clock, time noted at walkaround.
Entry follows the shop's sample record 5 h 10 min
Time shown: 11 h 24 min
